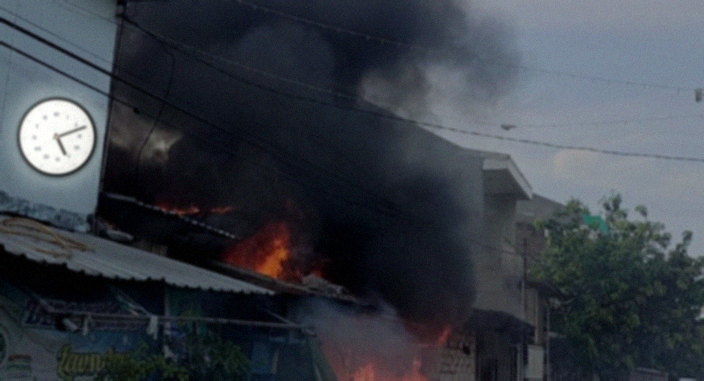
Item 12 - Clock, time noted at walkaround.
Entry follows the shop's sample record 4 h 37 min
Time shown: 5 h 12 min
